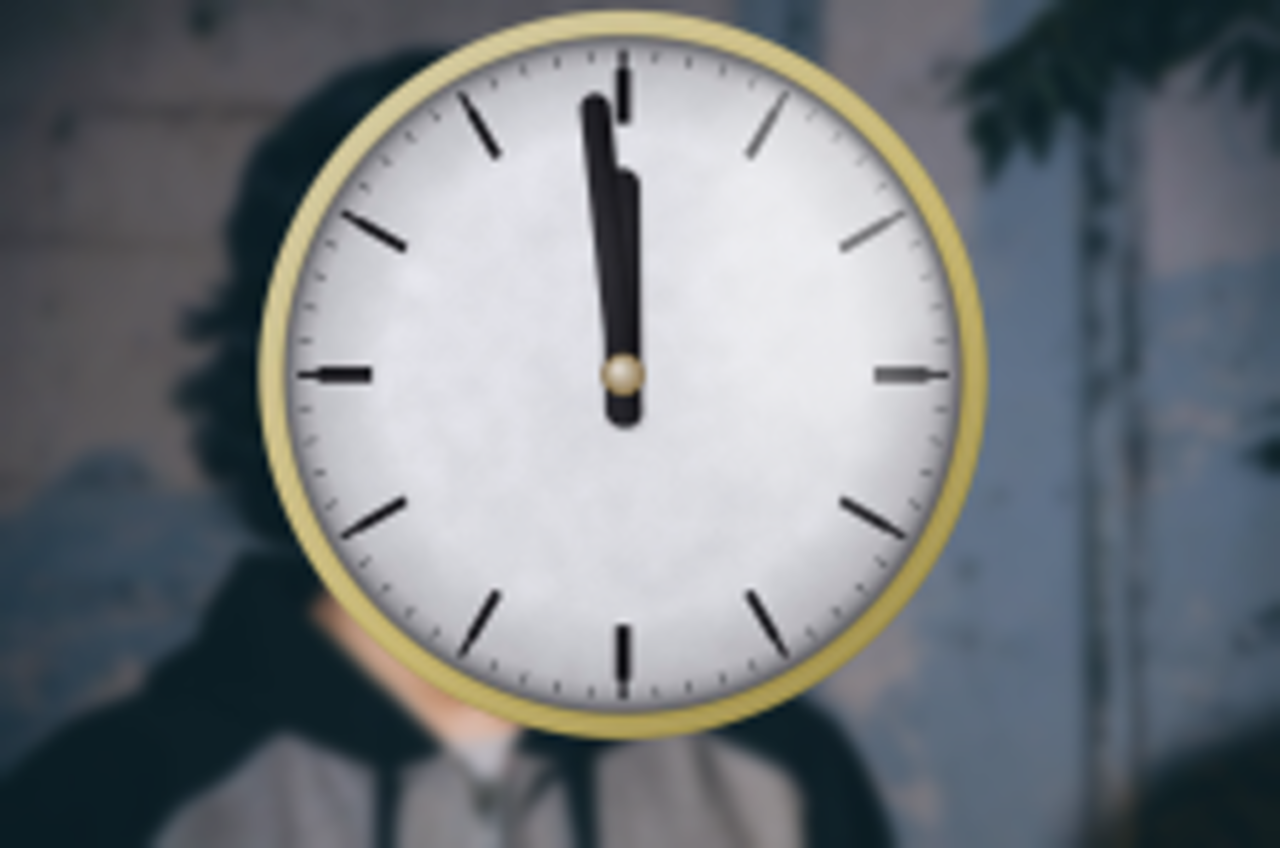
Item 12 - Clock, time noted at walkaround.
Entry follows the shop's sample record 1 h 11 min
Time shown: 11 h 59 min
